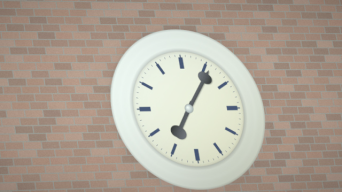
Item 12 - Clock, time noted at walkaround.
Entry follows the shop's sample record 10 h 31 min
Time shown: 7 h 06 min
